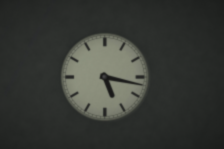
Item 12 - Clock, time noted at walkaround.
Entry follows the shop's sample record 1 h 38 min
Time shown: 5 h 17 min
